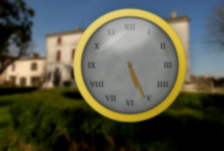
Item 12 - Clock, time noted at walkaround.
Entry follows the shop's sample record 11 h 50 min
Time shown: 5 h 26 min
